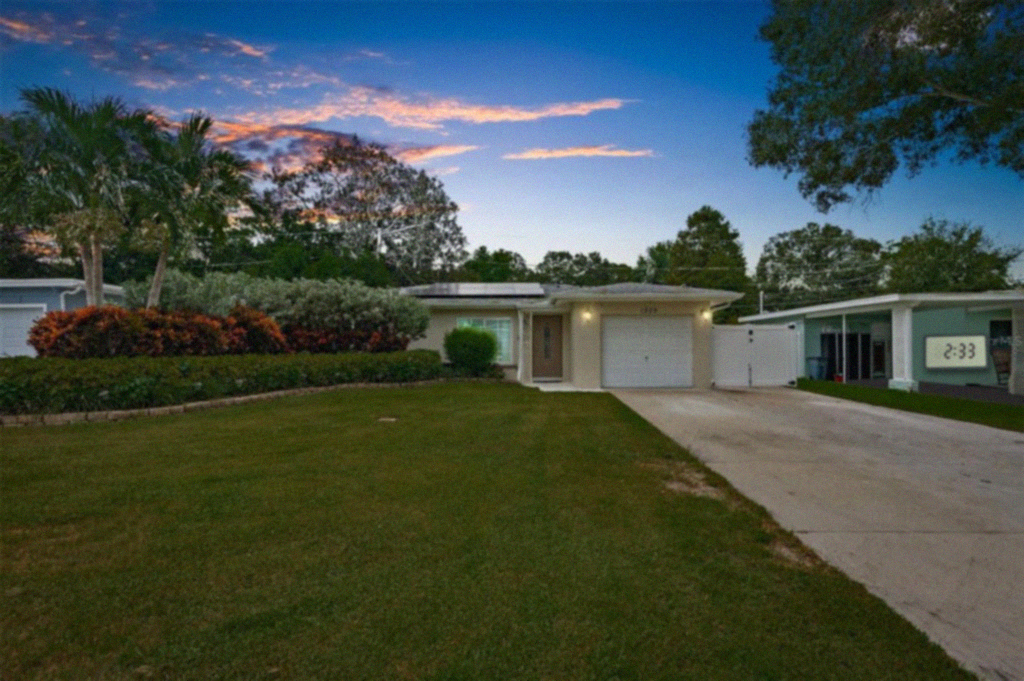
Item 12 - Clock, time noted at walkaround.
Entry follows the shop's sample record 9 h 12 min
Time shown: 2 h 33 min
